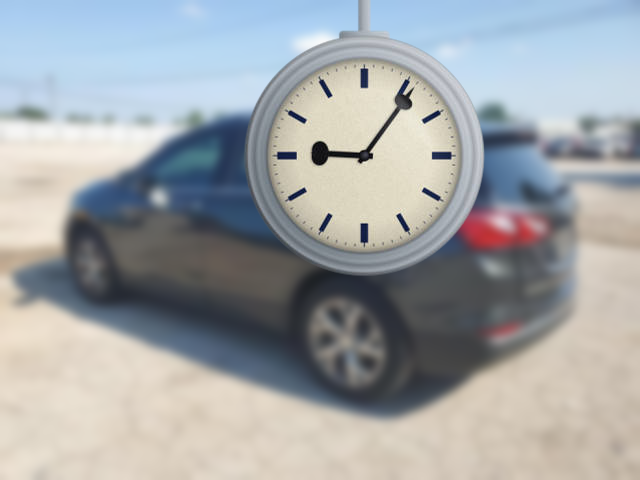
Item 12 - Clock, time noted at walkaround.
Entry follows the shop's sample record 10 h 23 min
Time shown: 9 h 06 min
